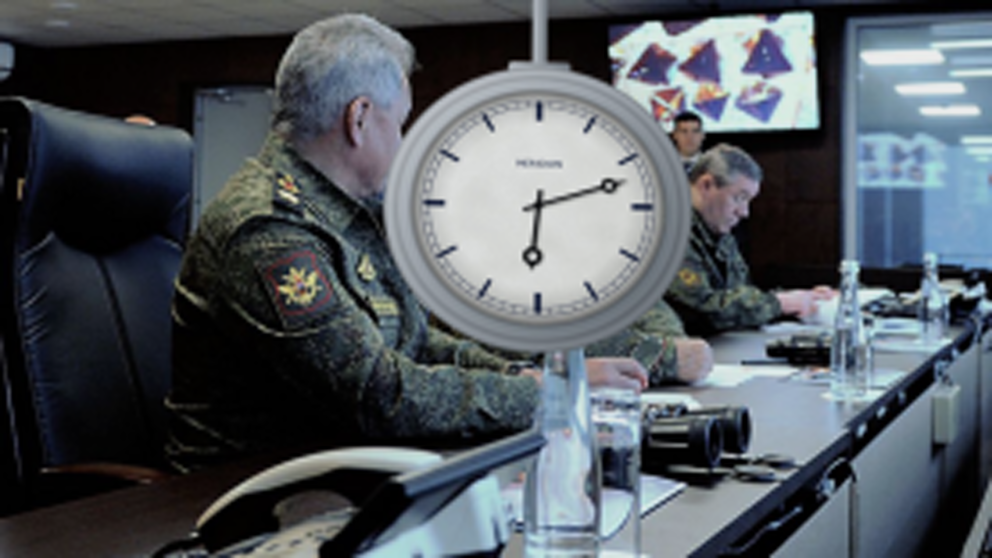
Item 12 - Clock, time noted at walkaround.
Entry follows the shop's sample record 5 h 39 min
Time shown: 6 h 12 min
